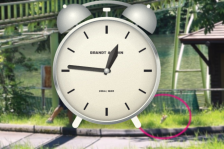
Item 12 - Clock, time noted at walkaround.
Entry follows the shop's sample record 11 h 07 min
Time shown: 12 h 46 min
